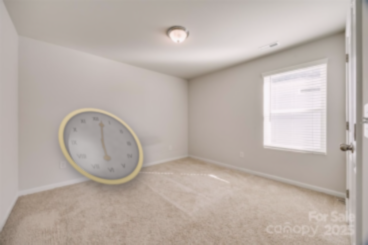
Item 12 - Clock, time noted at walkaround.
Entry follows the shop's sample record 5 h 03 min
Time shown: 6 h 02 min
